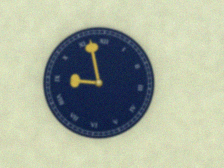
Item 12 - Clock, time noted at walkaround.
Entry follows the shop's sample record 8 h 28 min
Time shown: 8 h 57 min
